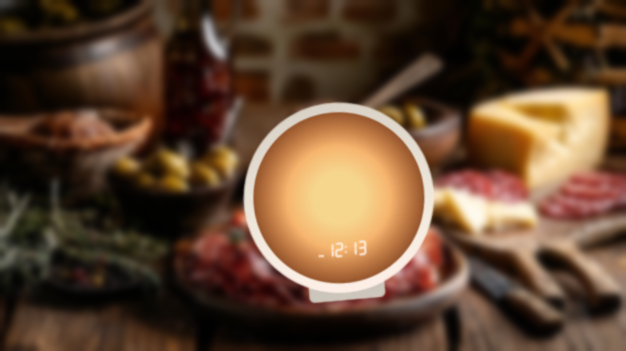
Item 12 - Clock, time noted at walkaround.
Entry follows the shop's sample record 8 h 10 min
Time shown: 12 h 13 min
